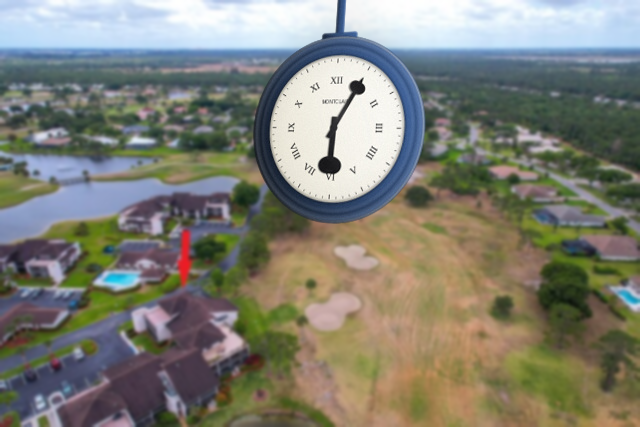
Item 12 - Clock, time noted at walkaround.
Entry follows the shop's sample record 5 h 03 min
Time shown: 6 h 05 min
